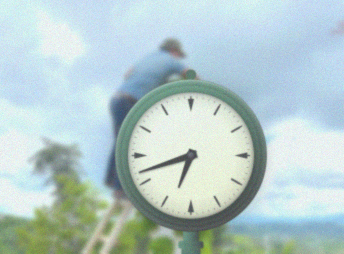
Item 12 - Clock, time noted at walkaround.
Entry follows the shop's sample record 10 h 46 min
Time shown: 6 h 42 min
